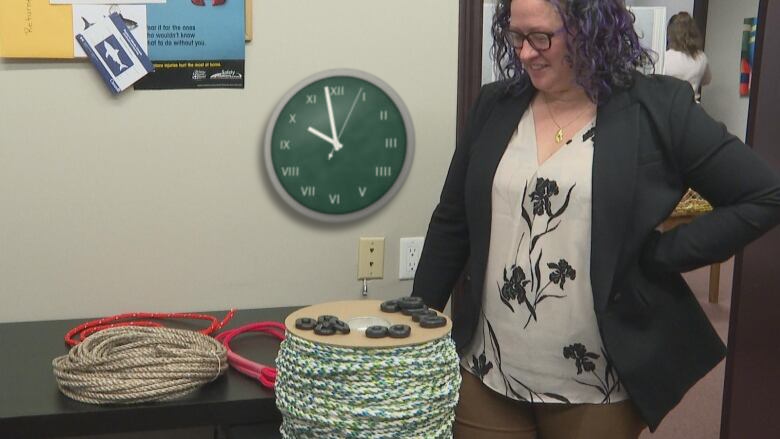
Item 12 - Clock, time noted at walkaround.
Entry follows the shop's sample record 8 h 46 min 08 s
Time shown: 9 h 58 min 04 s
